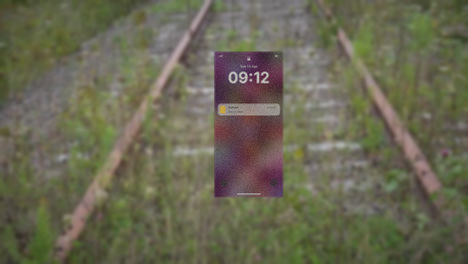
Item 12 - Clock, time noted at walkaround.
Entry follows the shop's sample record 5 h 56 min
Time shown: 9 h 12 min
